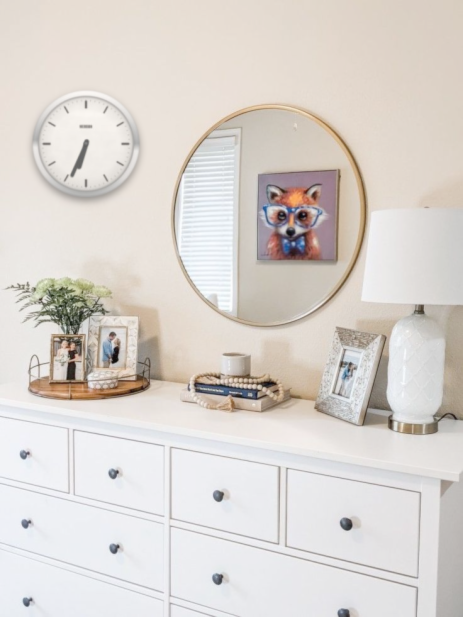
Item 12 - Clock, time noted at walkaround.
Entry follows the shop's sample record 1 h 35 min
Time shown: 6 h 34 min
